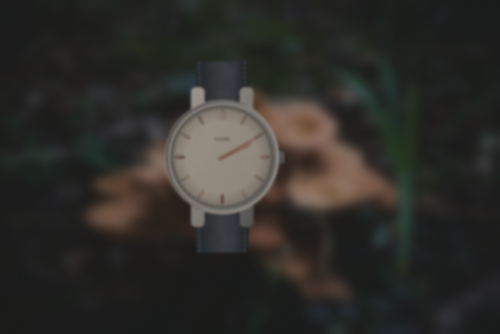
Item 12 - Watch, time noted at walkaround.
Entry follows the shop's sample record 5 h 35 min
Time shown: 2 h 10 min
